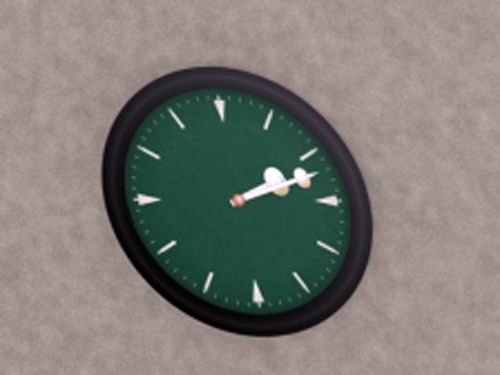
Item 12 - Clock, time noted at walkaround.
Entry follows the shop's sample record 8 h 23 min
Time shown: 2 h 12 min
